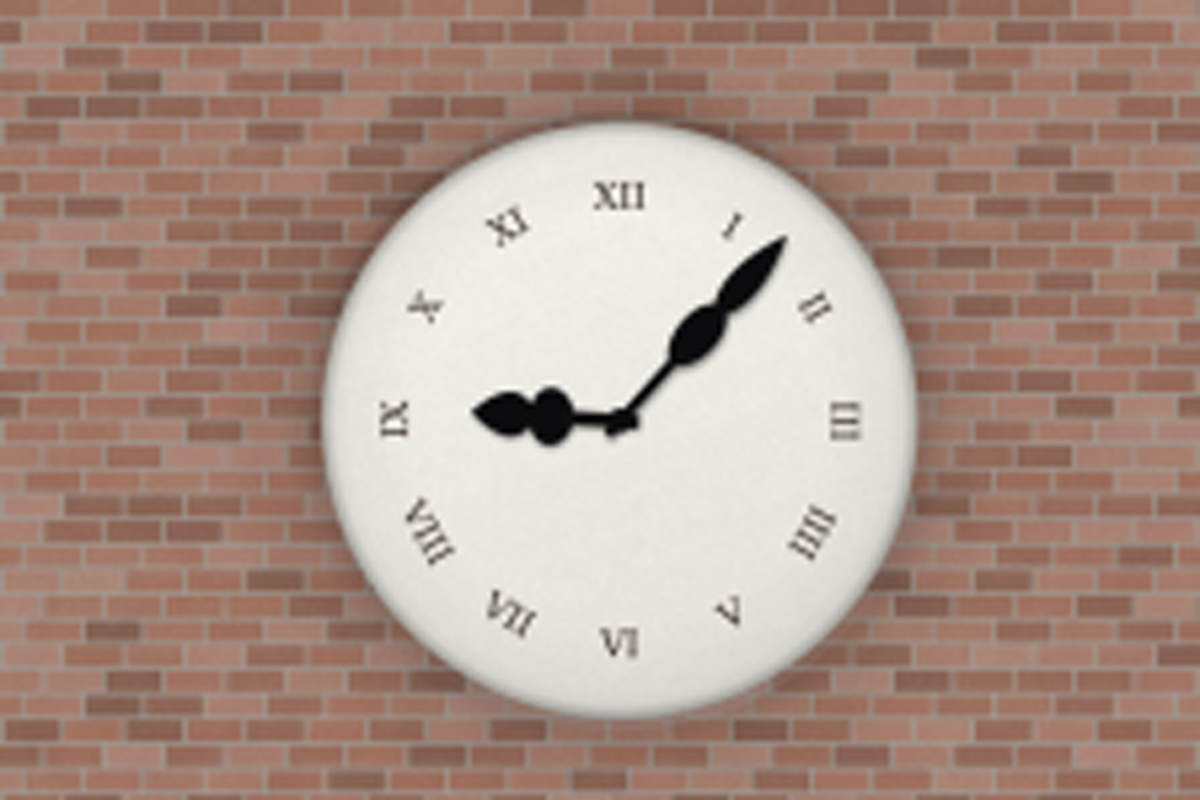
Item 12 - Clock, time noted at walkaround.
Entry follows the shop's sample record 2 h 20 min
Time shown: 9 h 07 min
